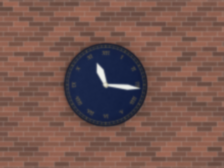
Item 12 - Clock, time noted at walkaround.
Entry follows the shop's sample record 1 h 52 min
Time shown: 11 h 16 min
